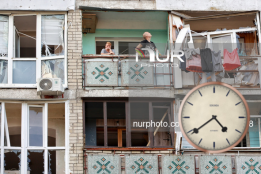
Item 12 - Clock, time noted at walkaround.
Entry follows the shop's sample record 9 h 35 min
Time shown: 4 h 39 min
